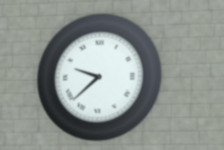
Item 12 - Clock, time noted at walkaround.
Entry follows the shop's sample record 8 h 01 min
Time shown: 9 h 38 min
